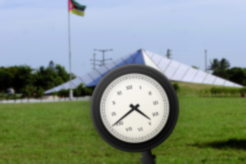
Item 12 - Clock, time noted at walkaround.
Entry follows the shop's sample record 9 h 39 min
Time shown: 4 h 41 min
